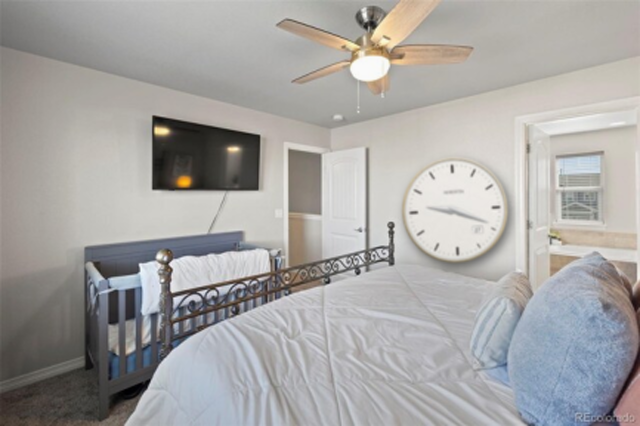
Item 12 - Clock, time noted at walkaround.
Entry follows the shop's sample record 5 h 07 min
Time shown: 9 h 19 min
